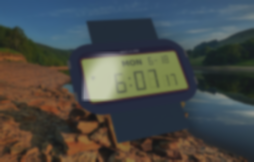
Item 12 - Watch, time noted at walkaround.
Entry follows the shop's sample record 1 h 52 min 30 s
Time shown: 6 h 07 min 17 s
